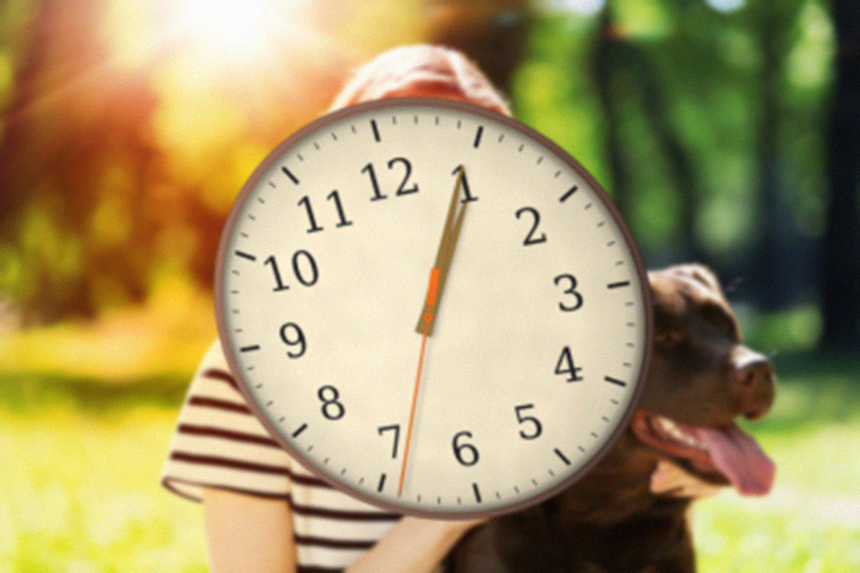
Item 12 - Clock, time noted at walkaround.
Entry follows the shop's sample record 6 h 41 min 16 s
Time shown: 1 h 04 min 34 s
